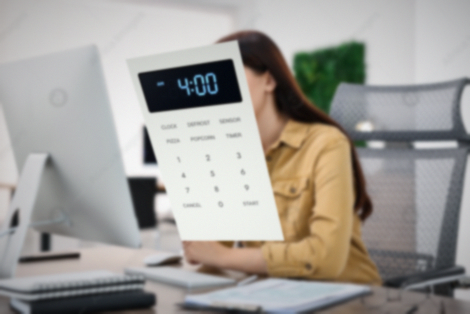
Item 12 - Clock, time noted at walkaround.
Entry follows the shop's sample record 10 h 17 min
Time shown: 4 h 00 min
